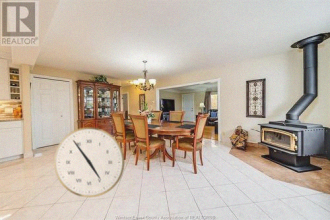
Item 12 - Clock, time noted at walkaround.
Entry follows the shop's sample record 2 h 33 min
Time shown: 4 h 54 min
